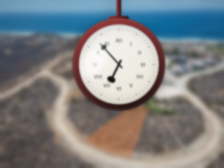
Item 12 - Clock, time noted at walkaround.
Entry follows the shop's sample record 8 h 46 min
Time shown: 6 h 53 min
